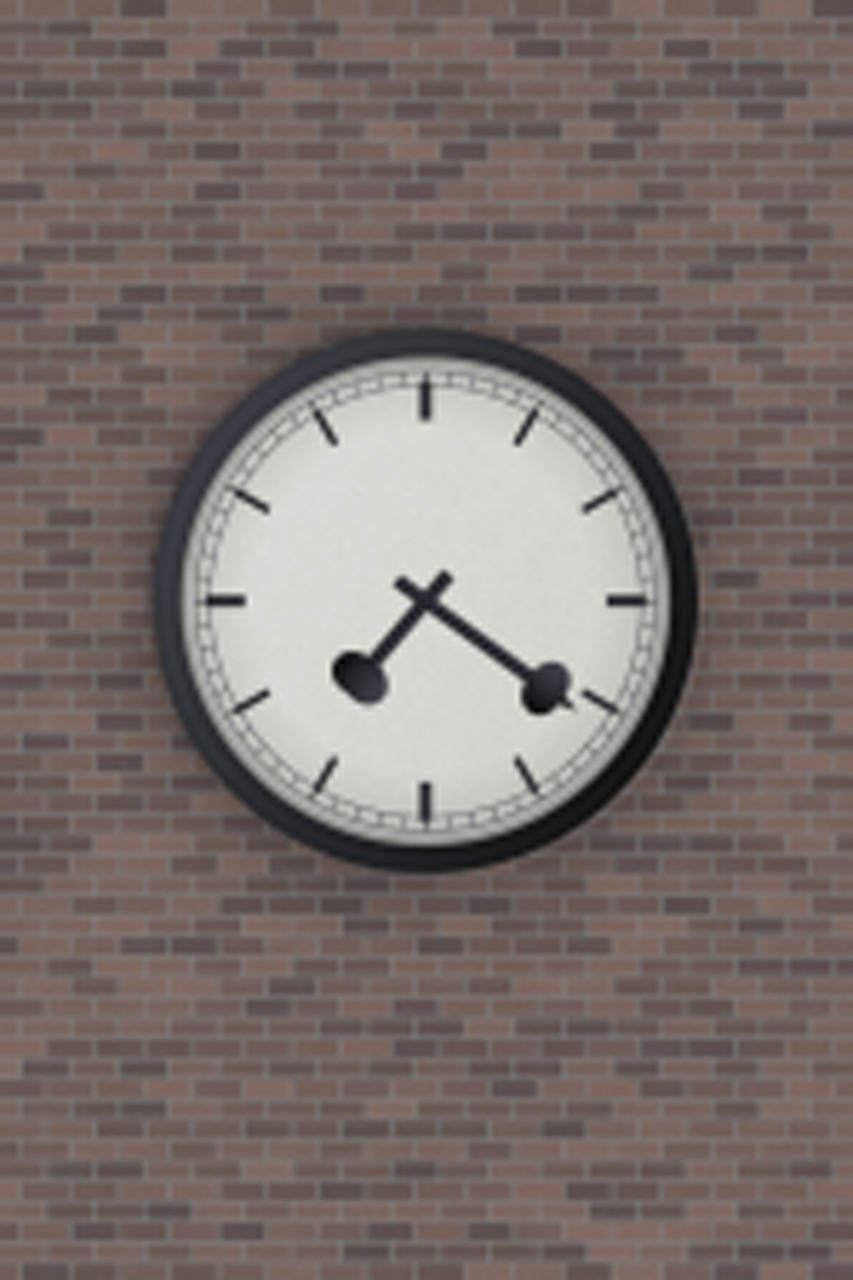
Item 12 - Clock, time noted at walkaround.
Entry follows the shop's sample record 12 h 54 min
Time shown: 7 h 21 min
